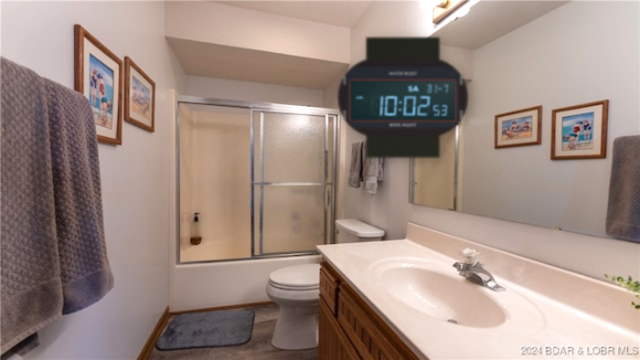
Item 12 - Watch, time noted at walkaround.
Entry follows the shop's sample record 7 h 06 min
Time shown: 10 h 02 min
